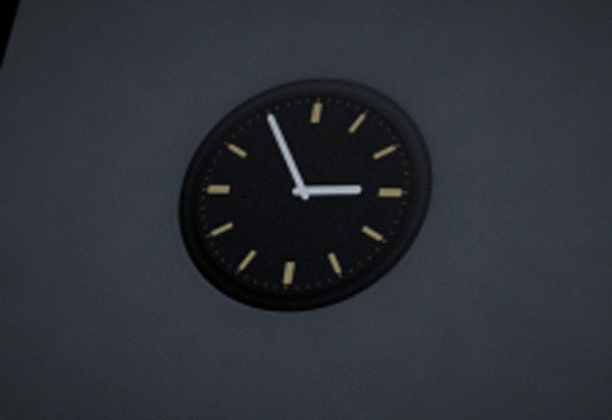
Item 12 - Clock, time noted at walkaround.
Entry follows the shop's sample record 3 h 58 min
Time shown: 2 h 55 min
